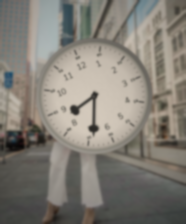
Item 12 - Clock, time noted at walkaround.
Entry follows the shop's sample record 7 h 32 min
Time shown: 8 h 34 min
